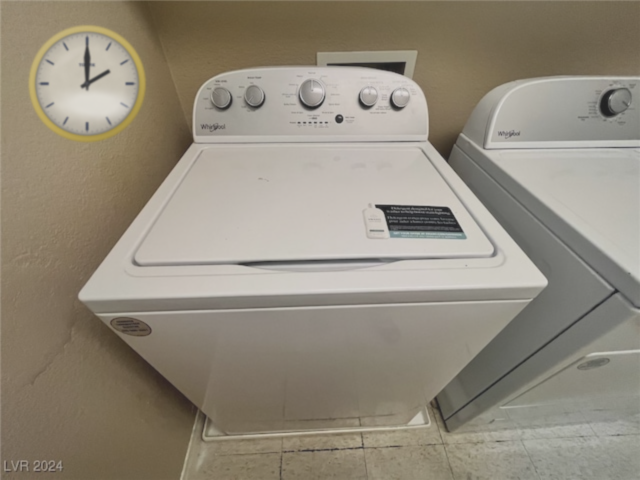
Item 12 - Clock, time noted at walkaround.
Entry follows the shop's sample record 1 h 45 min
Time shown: 2 h 00 min
